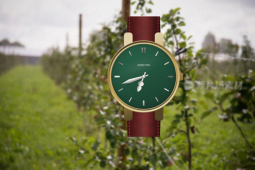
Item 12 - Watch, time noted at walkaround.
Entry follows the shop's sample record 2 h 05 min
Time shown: 6 h 42 min
